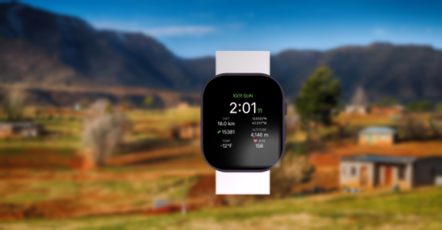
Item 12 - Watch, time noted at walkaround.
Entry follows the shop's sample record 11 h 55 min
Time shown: 2 h 01 min
